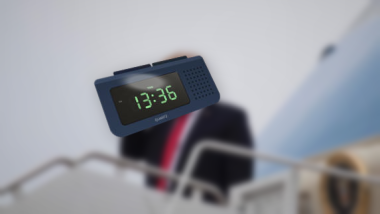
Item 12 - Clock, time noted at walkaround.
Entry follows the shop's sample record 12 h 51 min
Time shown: 13 h 36 min
